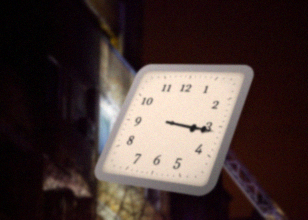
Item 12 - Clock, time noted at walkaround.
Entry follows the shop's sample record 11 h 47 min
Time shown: 3 h 16 min
